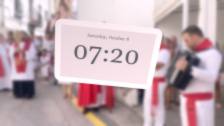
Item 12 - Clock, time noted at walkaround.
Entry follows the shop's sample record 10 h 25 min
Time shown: 7 h 20 min
